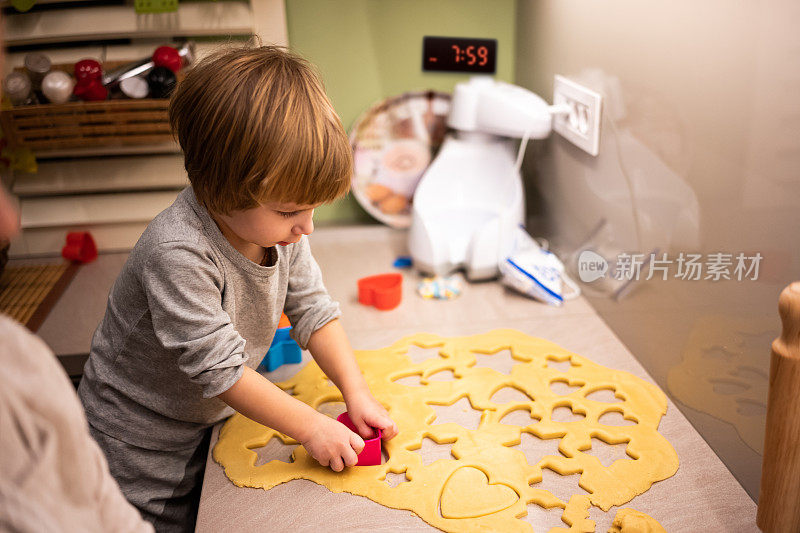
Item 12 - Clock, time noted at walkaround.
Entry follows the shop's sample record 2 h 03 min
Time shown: 7 h 59 min
